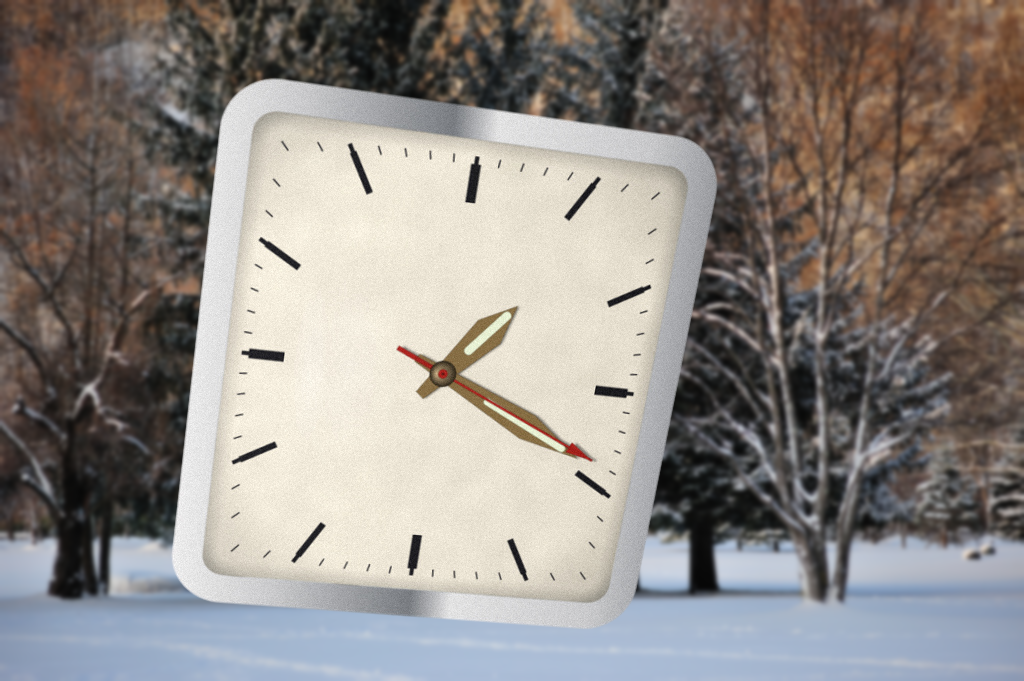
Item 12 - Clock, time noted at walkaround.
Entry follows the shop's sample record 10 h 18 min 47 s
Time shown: 1 h 19 min 19 s
